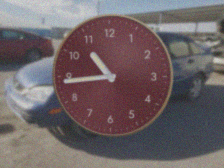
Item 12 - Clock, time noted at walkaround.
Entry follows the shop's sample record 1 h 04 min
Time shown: 10 h 44 min
